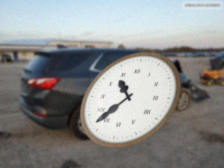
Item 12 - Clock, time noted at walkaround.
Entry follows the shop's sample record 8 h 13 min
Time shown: 10 h 37 min
